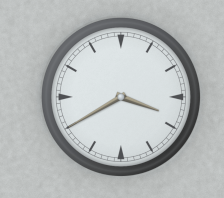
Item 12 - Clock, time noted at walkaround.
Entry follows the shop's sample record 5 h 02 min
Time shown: 3 h 40 min
